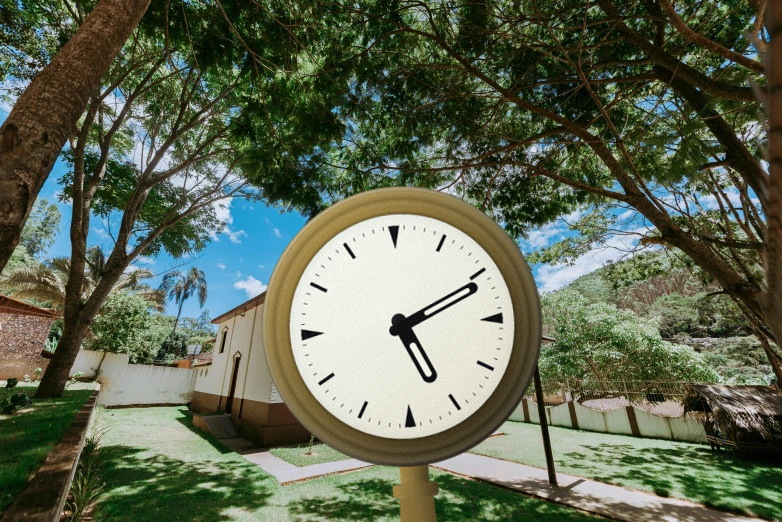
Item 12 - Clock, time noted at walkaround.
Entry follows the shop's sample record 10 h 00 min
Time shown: 5 h 11 min
